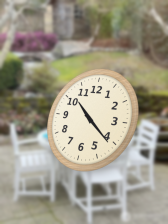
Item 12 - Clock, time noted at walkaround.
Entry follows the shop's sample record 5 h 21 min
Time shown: 10 h 21 min
